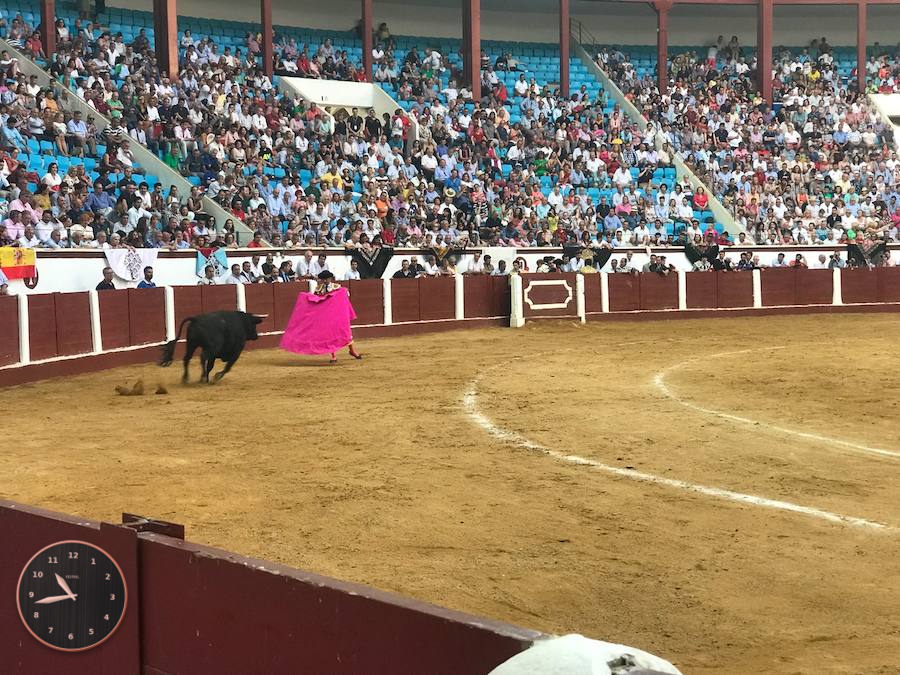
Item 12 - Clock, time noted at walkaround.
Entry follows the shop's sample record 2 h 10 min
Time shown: 10 h 43 min
